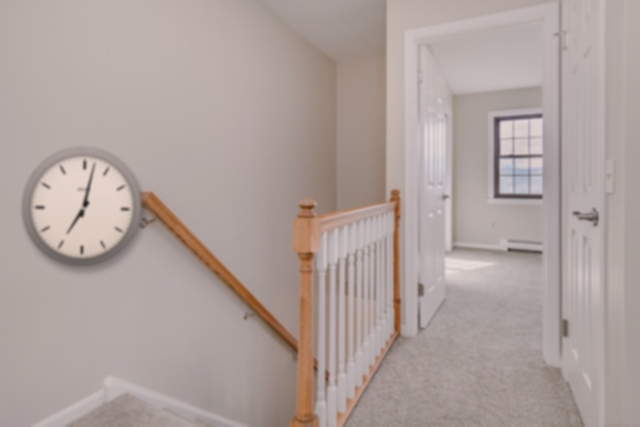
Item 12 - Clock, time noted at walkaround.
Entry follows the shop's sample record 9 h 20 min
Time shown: 7 h 02 min
